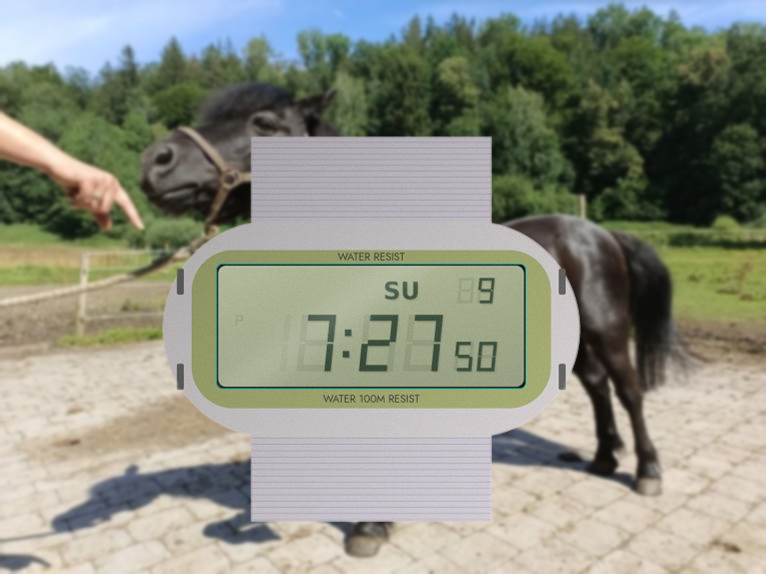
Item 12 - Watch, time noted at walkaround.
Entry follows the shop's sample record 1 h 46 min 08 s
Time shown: 7 h 27 min 50 s
